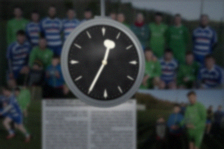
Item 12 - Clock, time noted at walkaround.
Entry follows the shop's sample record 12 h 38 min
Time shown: 12 h 35 min
